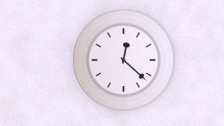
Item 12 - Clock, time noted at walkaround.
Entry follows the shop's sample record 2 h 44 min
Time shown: 12 h 22 min
